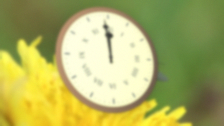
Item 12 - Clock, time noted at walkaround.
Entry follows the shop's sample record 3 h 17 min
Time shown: 11 h 59 min
